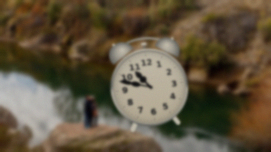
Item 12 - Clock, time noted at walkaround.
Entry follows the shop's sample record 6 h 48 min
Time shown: 10 h 48 min
